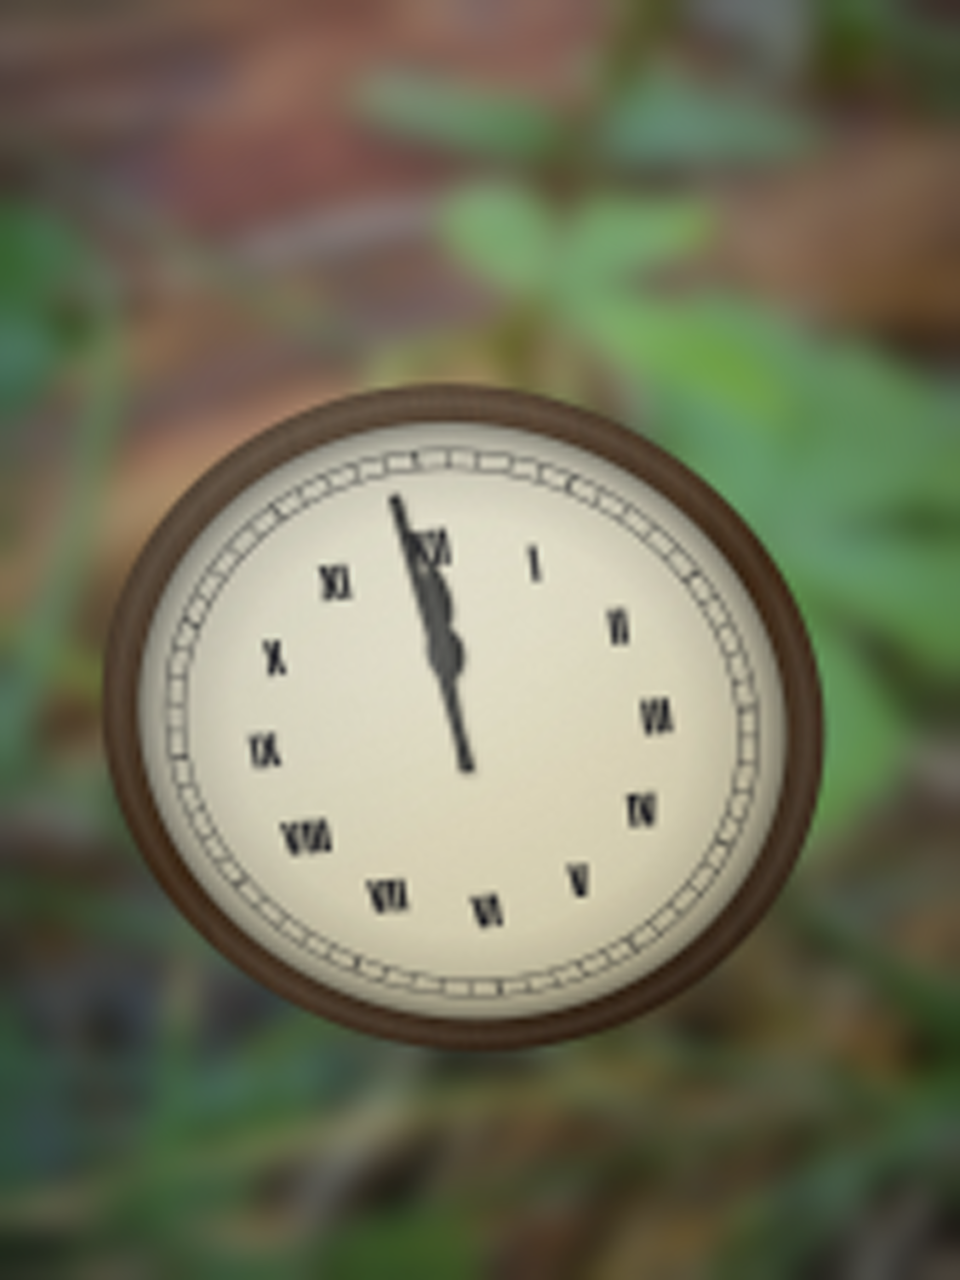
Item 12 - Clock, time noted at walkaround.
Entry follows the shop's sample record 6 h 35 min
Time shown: 11 h 59 min
